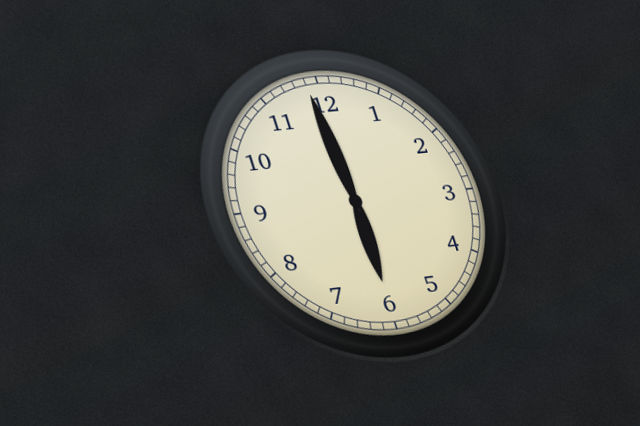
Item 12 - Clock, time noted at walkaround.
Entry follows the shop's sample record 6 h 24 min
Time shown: 5 h 59 min
